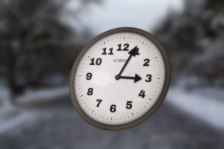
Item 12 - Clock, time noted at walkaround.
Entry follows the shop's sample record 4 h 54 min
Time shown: 3 h 04 min
